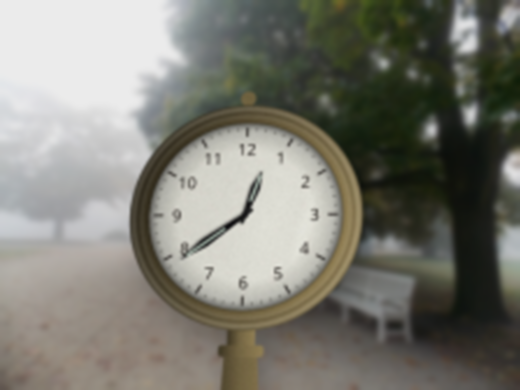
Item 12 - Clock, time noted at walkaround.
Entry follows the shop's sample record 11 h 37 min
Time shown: 12 h 39 min
